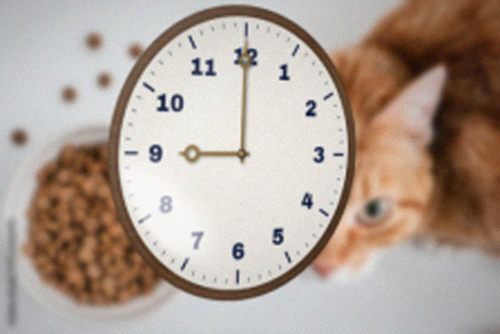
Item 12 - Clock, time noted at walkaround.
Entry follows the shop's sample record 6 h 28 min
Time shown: 9 h 00 min
